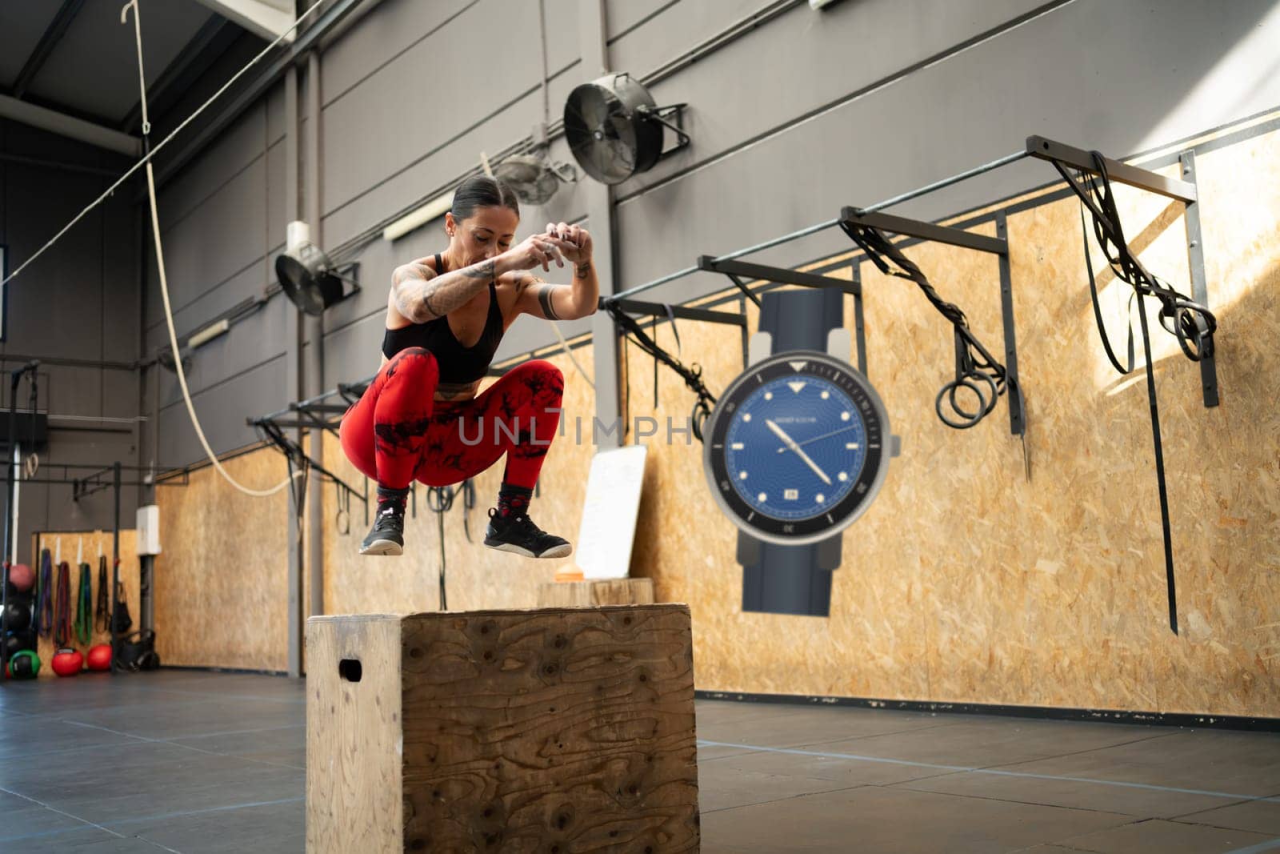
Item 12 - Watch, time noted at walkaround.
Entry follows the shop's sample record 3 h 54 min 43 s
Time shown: 10 h 22 min 12 s
